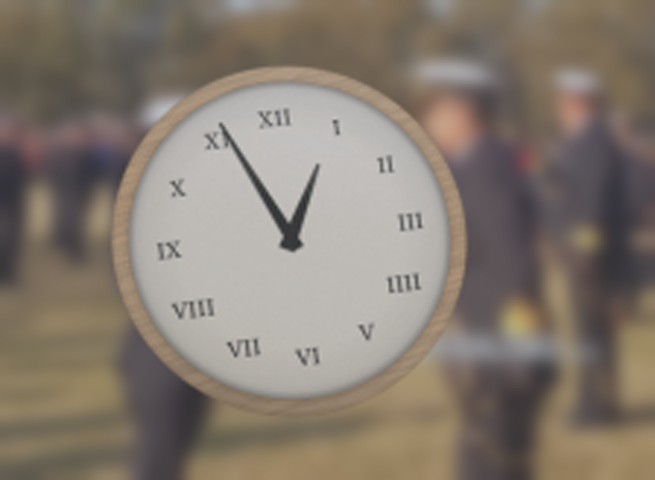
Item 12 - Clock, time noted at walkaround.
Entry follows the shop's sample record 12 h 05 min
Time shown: 12 h 56 min
